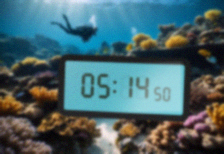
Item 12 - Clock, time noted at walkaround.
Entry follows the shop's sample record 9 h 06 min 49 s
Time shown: 5 h 14 min 50 s
